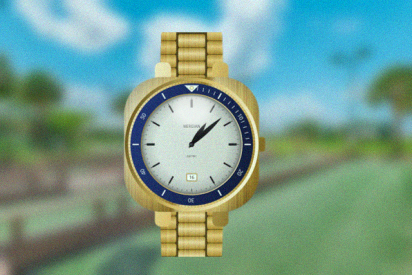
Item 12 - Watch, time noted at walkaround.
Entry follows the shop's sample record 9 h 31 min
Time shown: 1 h 08 min
